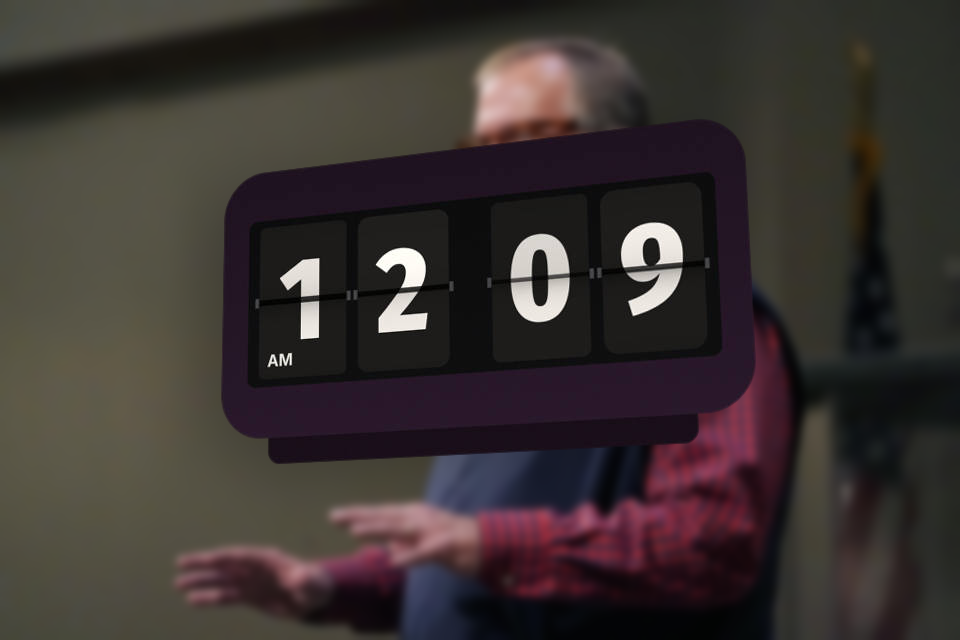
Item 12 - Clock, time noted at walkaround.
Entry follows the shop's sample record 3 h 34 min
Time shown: 12 h 09 min
